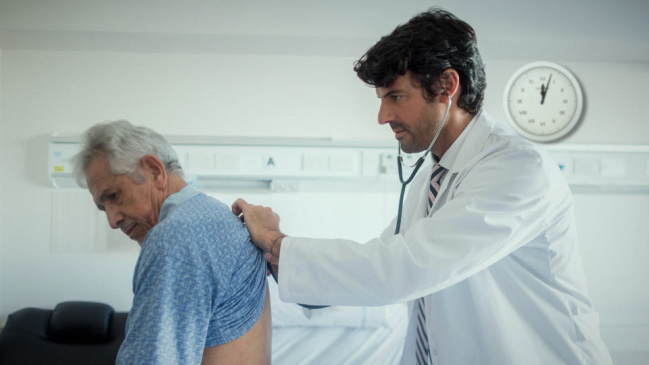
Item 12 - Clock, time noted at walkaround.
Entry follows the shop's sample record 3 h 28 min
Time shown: 12 h 03 min
